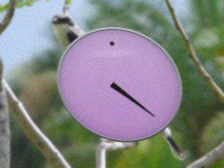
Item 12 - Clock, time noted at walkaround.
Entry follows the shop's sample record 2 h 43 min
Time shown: 4 h 22 min
